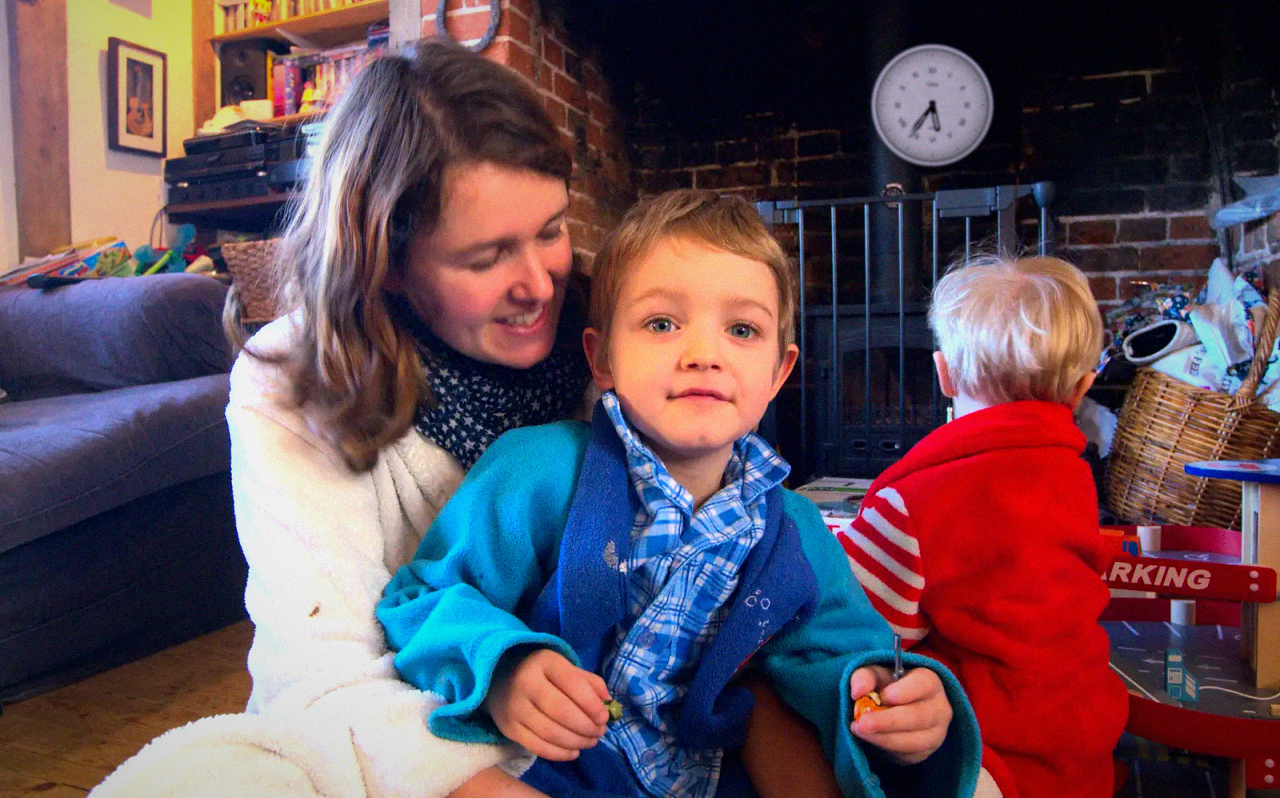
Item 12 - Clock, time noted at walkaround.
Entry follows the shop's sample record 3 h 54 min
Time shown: 5 h 36 min
